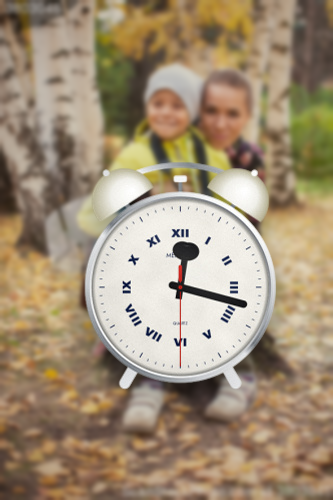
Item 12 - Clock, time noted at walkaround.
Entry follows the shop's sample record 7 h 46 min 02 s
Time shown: 12 h 17 min 30 s
